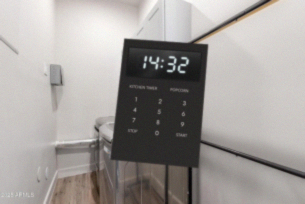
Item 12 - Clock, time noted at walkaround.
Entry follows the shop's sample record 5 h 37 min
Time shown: 14 h 32 min
